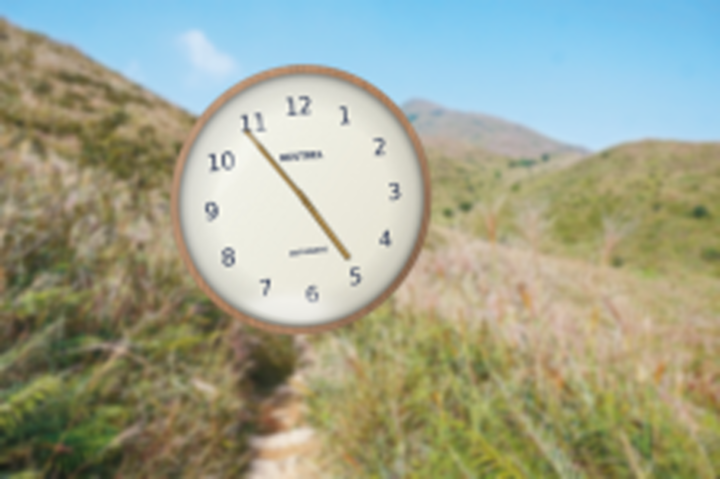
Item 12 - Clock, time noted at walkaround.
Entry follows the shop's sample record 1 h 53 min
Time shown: 4 h 54 min
